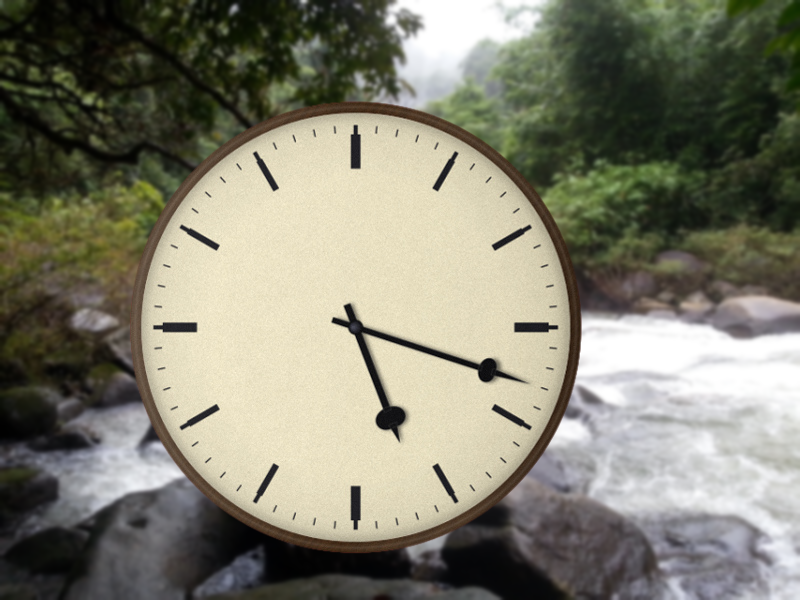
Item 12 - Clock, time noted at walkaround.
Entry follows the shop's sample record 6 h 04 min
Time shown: 5 h 18 min
